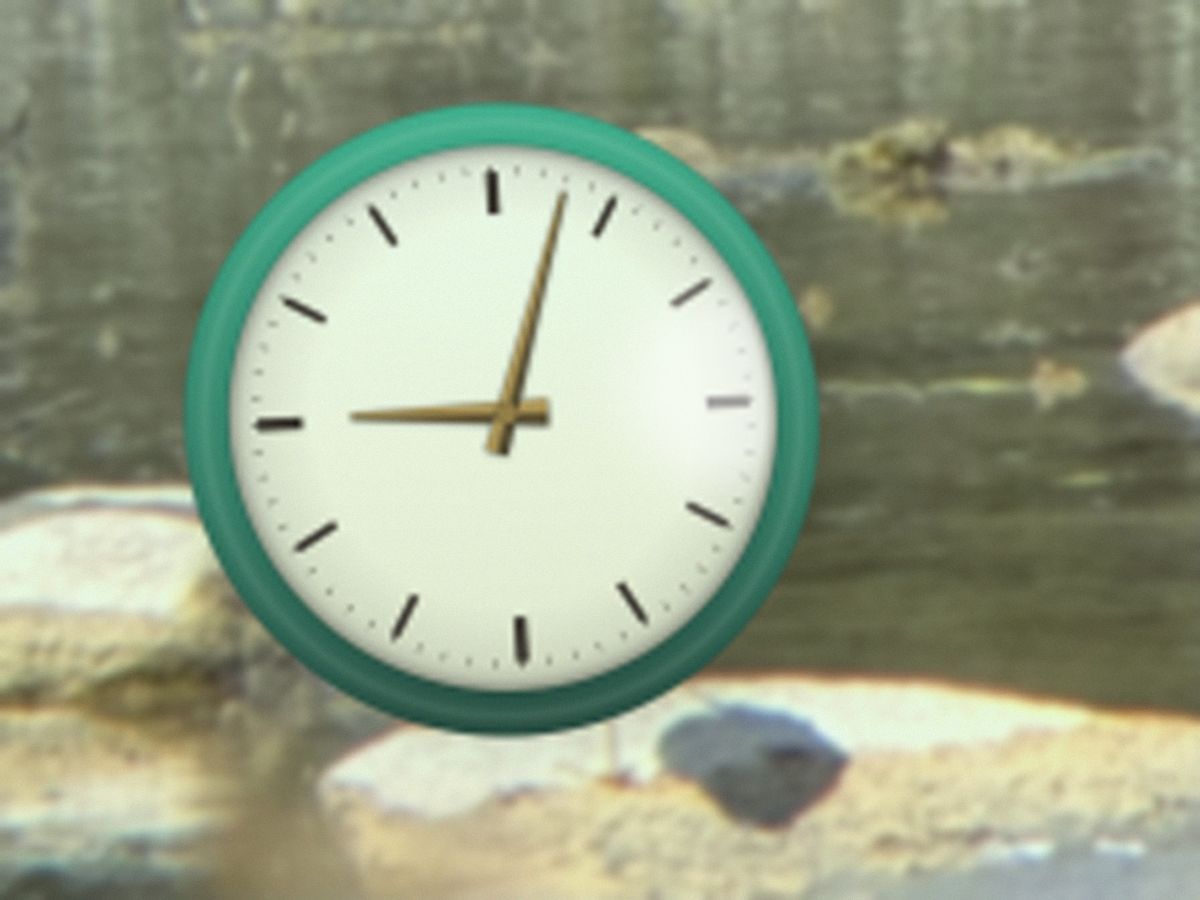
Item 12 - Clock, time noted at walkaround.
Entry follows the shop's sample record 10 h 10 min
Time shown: 9 h 03 min
